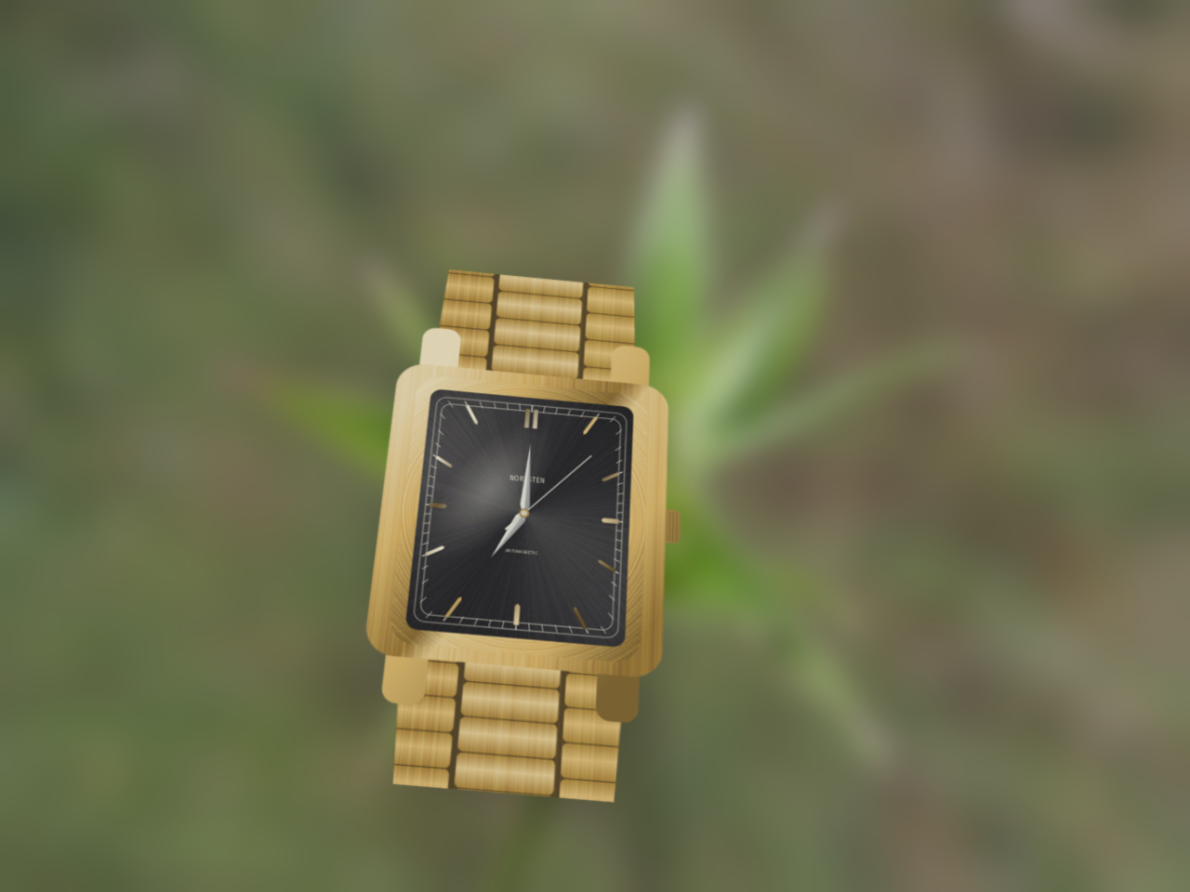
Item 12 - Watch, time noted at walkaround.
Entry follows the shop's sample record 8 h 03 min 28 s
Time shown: 7 h 00 min 07 s
